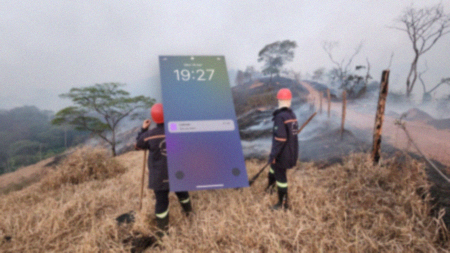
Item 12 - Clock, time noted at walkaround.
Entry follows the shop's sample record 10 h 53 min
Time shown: 19 h 27 min
